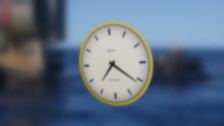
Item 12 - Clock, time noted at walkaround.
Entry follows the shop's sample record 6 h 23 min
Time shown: 7 h 21 min
